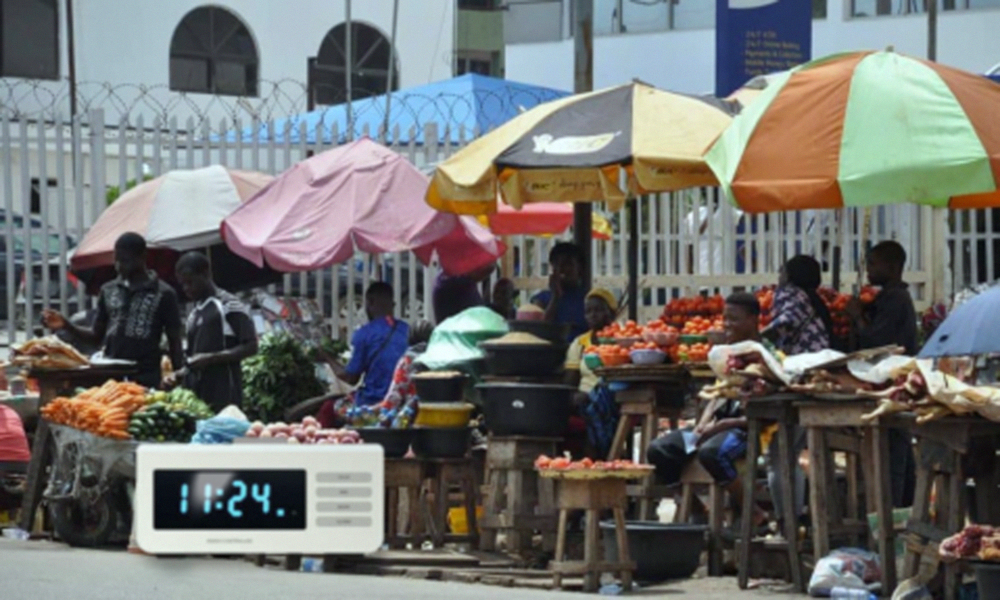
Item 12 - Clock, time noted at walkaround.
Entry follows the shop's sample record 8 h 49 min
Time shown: 11 h 24 min
